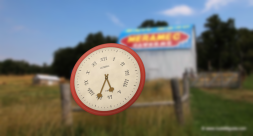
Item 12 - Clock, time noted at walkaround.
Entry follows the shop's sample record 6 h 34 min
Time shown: 5 h 35 min
